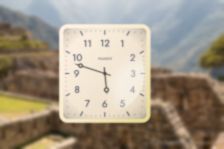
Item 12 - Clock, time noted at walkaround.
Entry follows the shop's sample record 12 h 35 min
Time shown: 5 h 48 min
